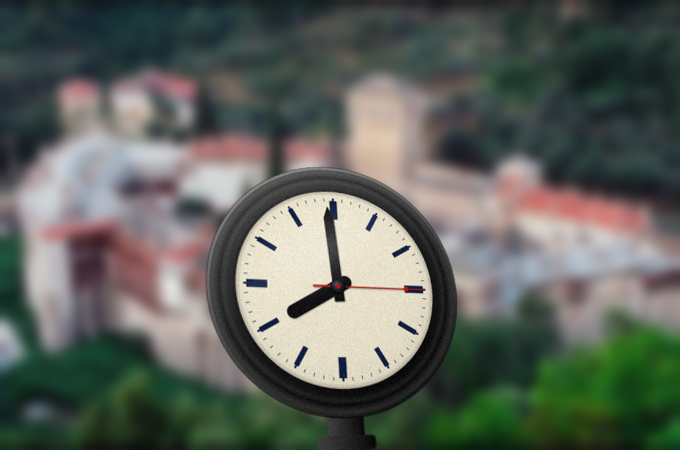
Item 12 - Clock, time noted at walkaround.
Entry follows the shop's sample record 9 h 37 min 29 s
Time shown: 7 h 59 min 15 s
